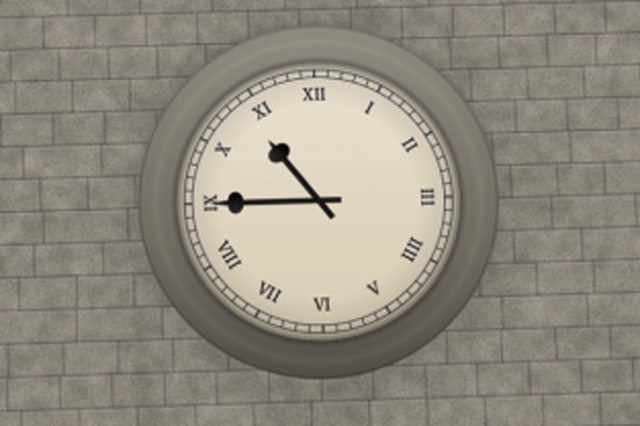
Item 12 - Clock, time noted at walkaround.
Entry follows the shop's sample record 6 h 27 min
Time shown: 10 h 45 min
